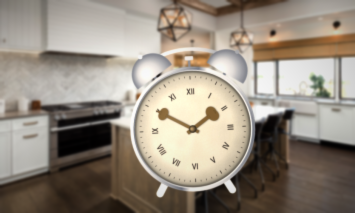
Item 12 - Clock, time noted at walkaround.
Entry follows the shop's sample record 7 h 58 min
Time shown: 1 h 50 min
